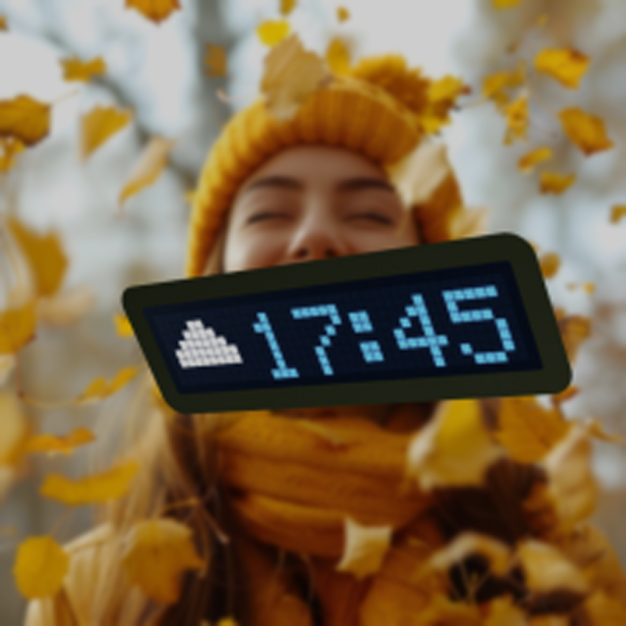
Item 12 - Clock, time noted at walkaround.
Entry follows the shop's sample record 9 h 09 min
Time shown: 17 h 45 min
